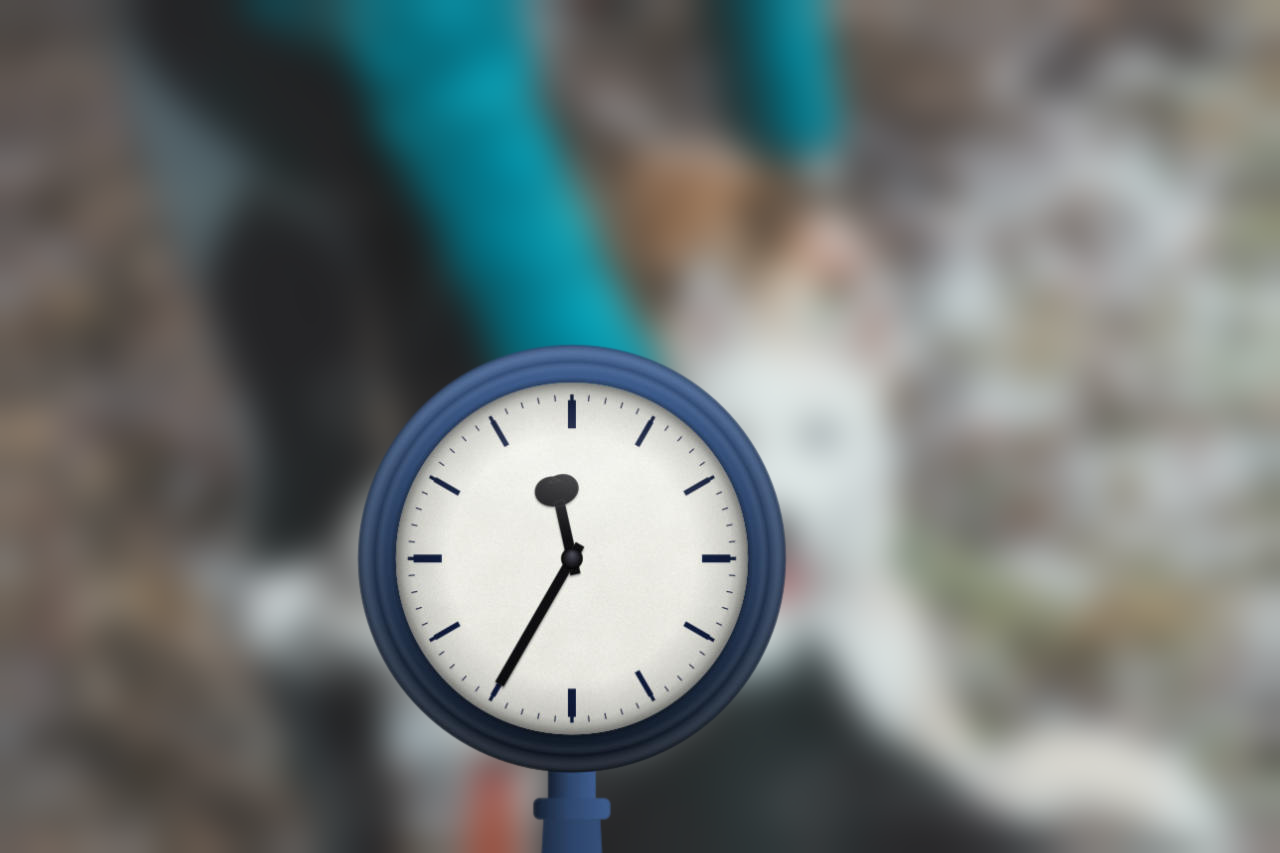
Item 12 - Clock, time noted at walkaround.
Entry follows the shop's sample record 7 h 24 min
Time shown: 11 h 35 min
